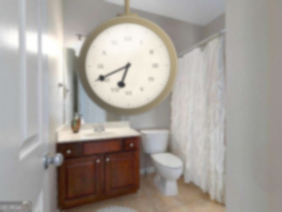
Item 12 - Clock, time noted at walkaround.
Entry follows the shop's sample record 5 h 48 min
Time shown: 6 h 41 min
